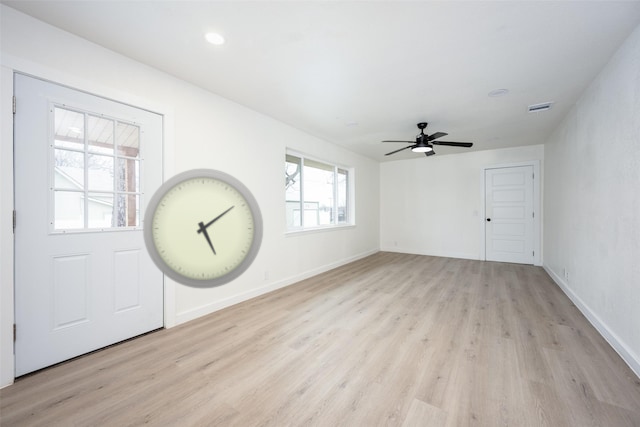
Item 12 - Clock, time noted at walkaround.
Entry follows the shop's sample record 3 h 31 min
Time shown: 5 h 09 min
